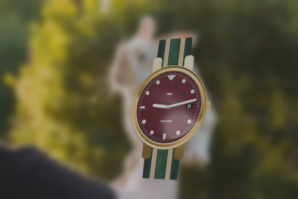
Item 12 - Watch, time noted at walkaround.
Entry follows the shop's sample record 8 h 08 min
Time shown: 9 h 13 min
